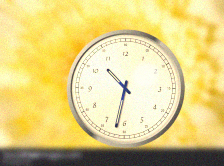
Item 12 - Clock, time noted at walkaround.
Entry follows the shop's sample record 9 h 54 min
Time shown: 10 h 32 min
